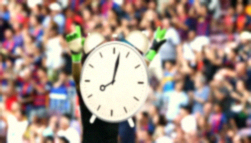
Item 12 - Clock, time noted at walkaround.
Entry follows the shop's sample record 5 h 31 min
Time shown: 8 h 02 min
